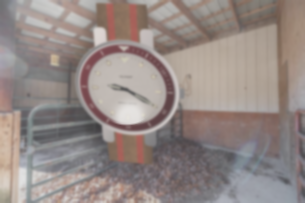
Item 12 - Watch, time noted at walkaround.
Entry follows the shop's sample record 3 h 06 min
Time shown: 9 h 20 min
